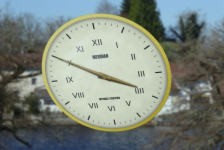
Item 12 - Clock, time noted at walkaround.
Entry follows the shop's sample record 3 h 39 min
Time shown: 3 h 50 min
